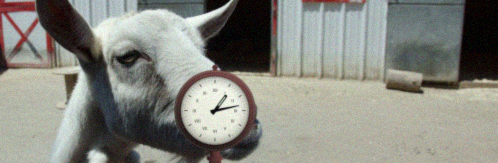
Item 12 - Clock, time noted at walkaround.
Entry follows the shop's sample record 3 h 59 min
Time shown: 1 h 13 min
